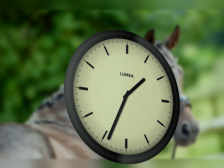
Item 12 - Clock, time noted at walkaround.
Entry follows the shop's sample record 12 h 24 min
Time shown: 1 h 34 min
